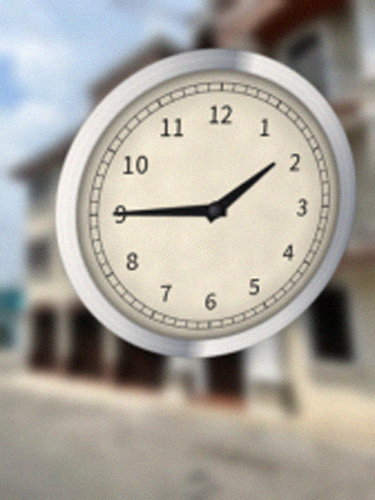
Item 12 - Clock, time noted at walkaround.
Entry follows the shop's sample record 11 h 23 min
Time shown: 1 h 45 min
